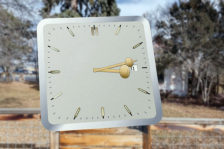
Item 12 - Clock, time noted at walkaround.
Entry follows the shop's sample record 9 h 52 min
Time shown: 3 h 13 min
